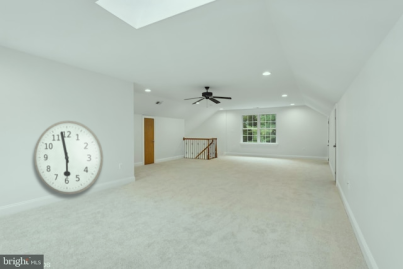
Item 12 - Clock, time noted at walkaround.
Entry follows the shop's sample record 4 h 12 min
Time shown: 5 h 58 min
